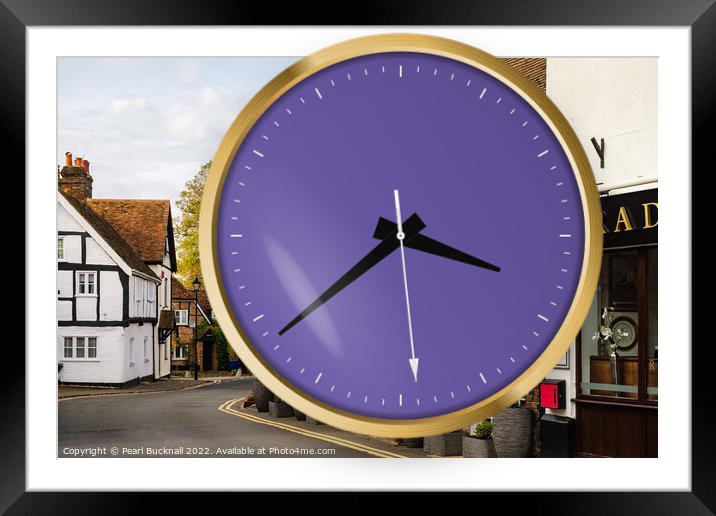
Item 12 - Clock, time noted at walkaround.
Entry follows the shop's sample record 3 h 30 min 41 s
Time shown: 3 h 38 min 29 s
